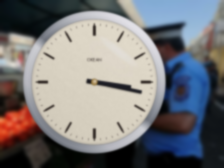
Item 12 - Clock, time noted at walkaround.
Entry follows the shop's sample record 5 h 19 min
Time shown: 3 h 17 min
